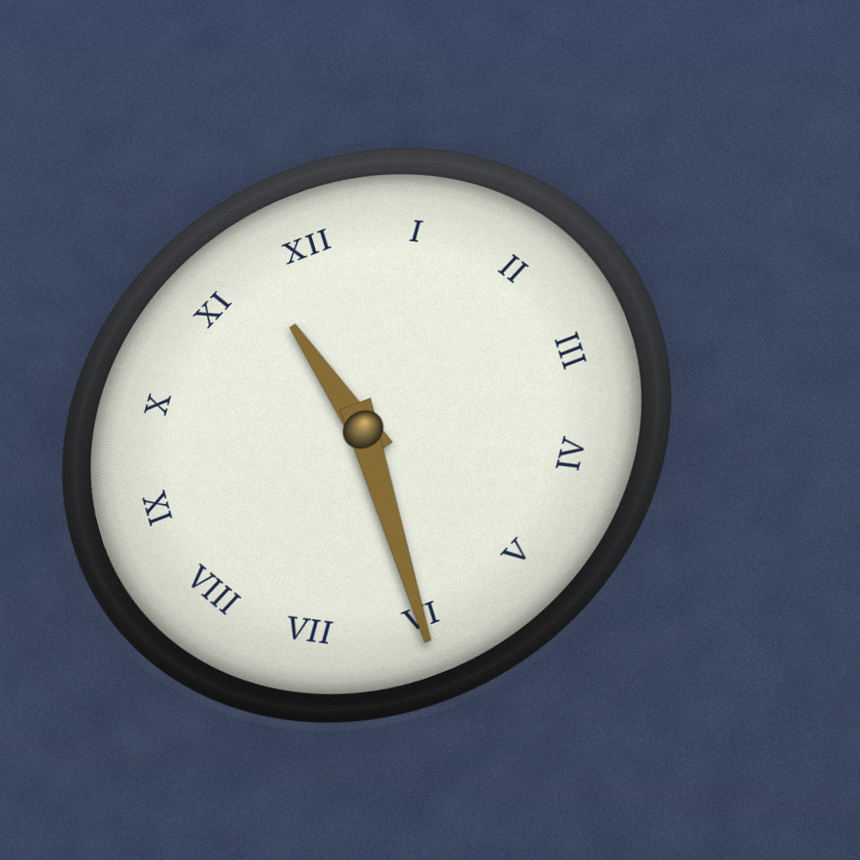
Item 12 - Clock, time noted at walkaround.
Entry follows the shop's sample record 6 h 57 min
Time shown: 11 h 30 min
